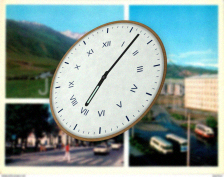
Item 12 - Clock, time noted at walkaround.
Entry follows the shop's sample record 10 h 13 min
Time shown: 7 h 07 min
